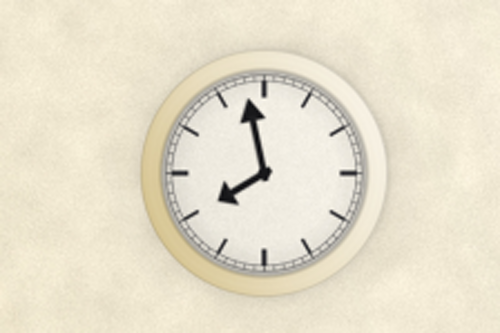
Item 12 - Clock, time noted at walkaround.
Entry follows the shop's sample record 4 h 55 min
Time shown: 7 h 58 min
